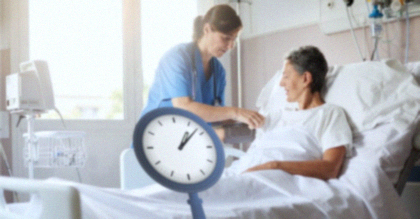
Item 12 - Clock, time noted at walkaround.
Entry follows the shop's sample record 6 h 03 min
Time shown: 1 h 08 min
